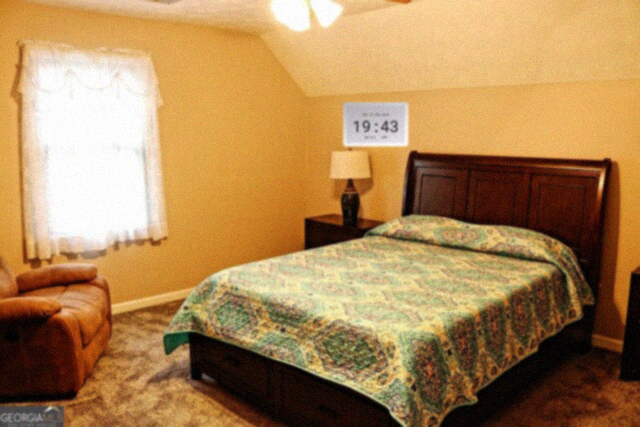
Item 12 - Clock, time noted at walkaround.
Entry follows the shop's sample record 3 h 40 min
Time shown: 19 h 43 min
